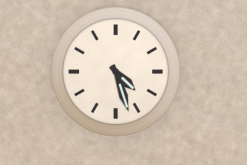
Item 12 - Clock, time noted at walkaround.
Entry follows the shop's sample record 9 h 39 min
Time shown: 4 h 27 min
